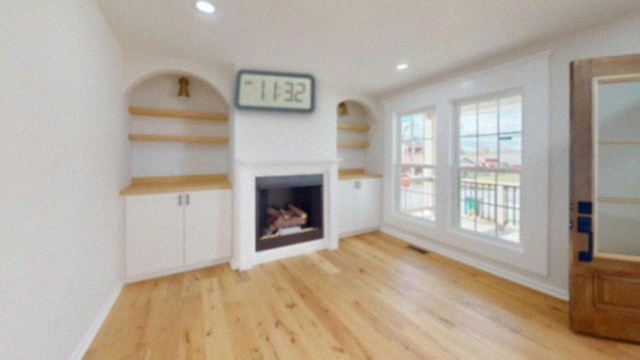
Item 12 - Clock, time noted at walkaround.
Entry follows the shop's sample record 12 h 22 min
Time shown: 11 h 32 min
